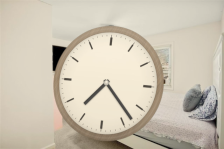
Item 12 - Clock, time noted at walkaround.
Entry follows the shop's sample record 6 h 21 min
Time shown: 7 h 23 min
